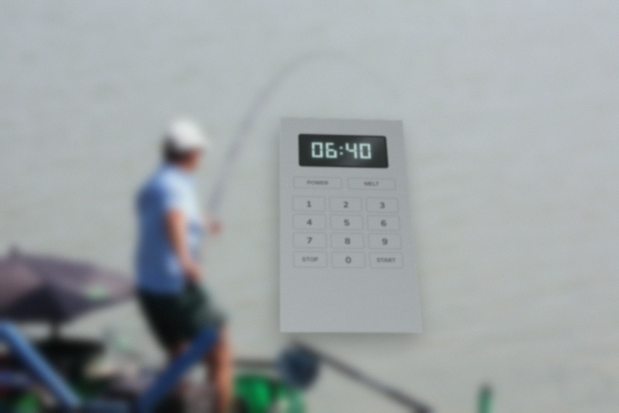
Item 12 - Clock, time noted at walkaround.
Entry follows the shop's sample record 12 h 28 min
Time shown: 6 h 40 min
